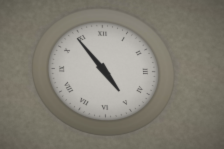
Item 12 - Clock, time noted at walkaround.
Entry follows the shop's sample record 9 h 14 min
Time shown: 4 h 54 min
